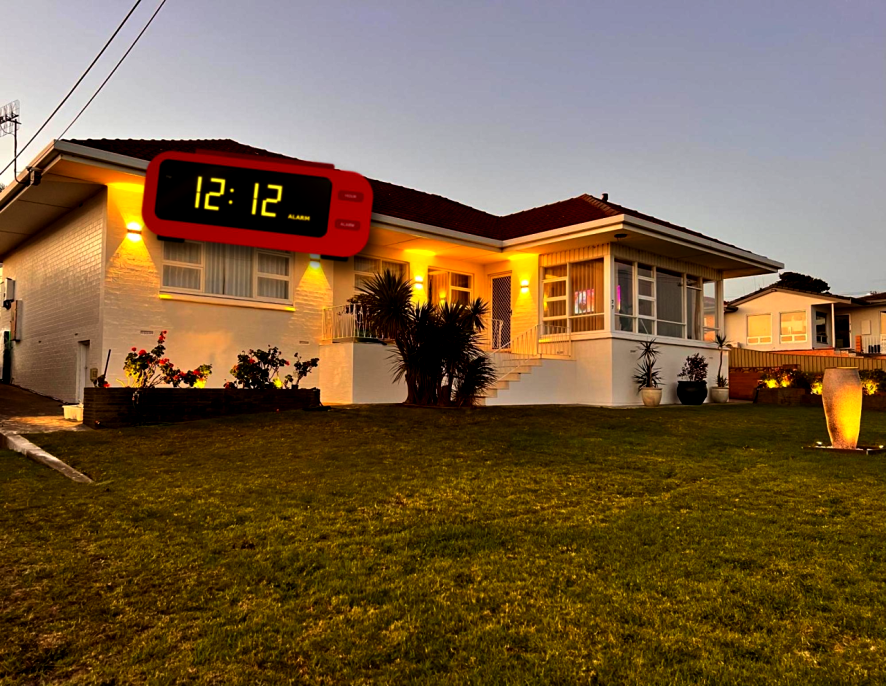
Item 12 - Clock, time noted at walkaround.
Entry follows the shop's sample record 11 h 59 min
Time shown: 12 h 12 min
